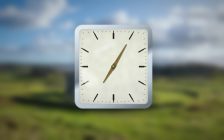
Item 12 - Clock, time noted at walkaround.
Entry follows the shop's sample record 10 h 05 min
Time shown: 7 h 05 min
